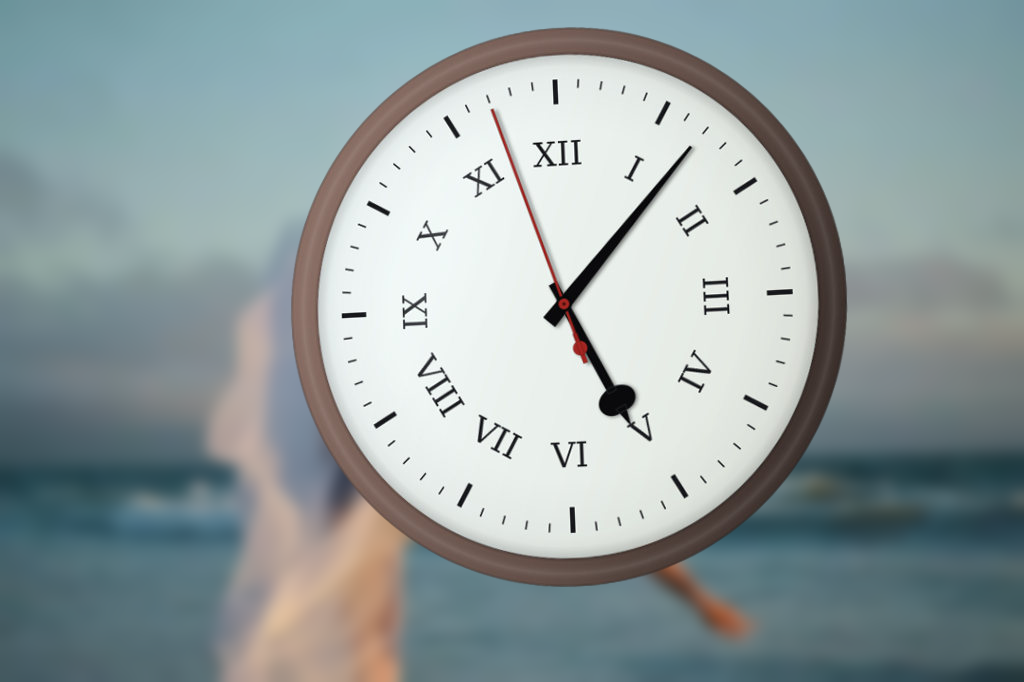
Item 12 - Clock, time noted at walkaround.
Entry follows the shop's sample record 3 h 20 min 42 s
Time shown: 5 h 06 min 57 s
